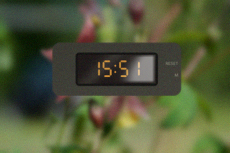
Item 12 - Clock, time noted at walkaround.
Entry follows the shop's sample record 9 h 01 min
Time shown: 15 h 51 min
